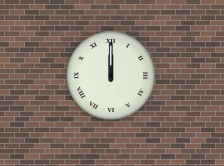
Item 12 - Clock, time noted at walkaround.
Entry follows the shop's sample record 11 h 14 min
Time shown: 12 h 00 min
